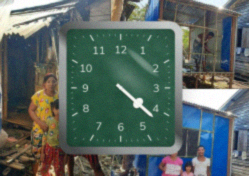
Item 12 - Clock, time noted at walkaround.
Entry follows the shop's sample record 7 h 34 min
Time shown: 4 h 22 min
